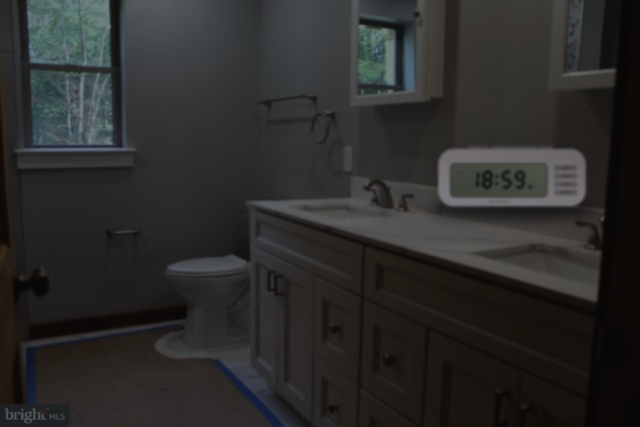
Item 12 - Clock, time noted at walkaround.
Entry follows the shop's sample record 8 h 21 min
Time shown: 18 h 59 min
